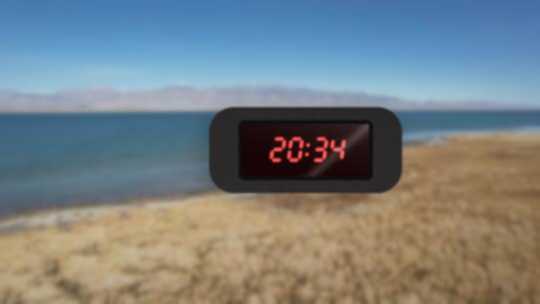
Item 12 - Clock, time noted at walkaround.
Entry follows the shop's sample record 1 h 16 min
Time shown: 20 h 34 min
